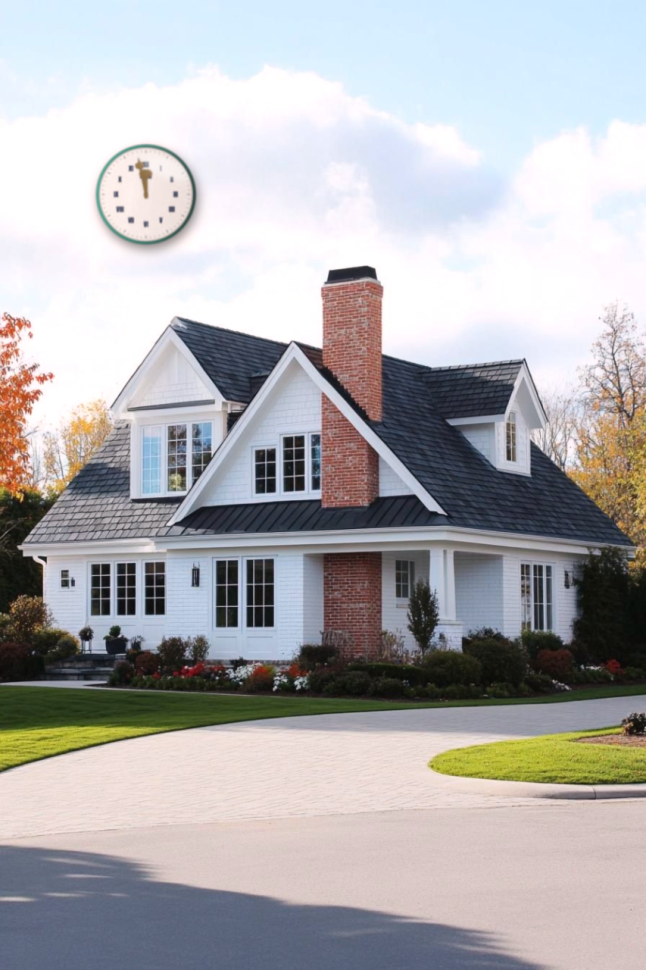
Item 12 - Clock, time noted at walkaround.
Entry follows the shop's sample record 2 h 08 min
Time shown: 11 h 58 min
